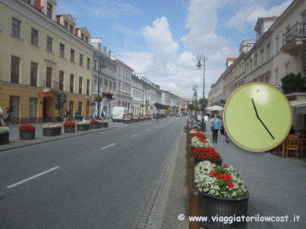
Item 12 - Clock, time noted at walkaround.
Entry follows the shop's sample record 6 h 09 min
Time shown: 11 h 24 min
